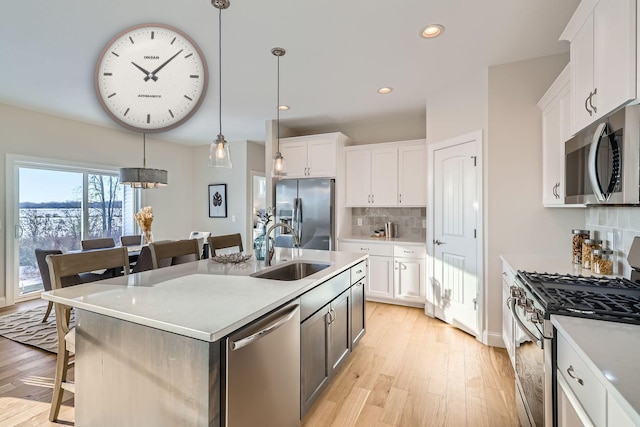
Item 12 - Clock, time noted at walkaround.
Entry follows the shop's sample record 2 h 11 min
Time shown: 10 h 08 min
